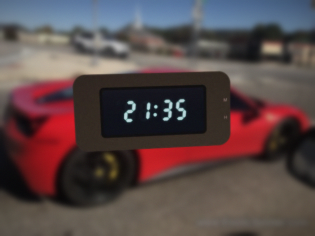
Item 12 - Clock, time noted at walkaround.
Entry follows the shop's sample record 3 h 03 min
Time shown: 21 h 35 min
